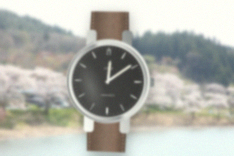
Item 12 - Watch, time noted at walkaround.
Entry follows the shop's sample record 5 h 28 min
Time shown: 12 h 09 min
